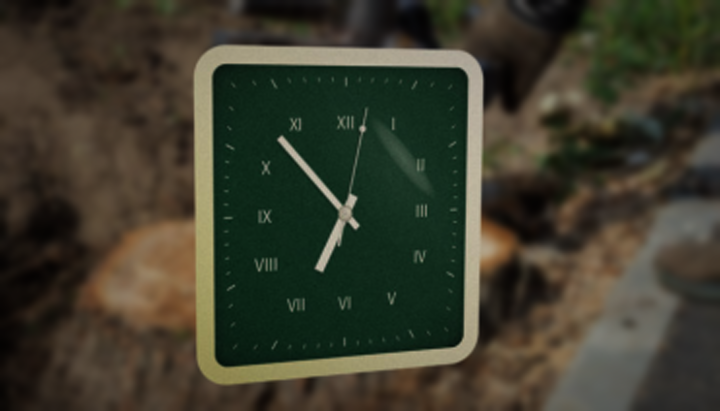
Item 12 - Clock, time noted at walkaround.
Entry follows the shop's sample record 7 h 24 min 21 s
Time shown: 6 h 53 min 02 s
